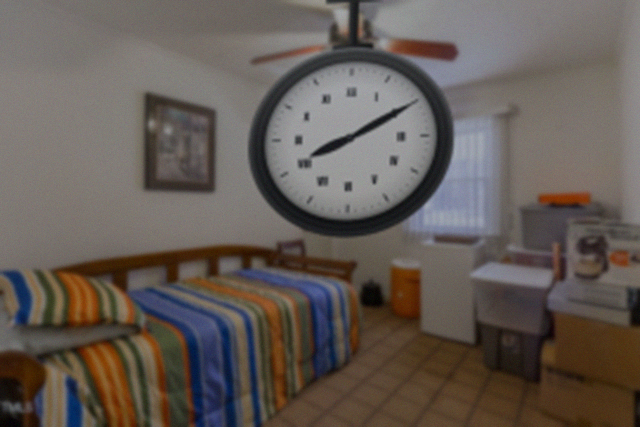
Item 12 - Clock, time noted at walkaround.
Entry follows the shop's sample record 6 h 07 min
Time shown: 8 h 10 min
